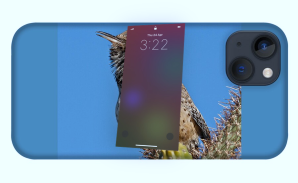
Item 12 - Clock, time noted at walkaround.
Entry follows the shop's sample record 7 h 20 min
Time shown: 3 h 22 min
